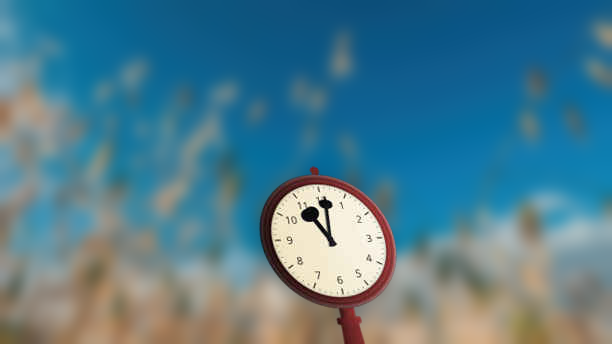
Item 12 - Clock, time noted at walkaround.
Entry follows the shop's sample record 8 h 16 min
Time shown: 11 h 01 min
